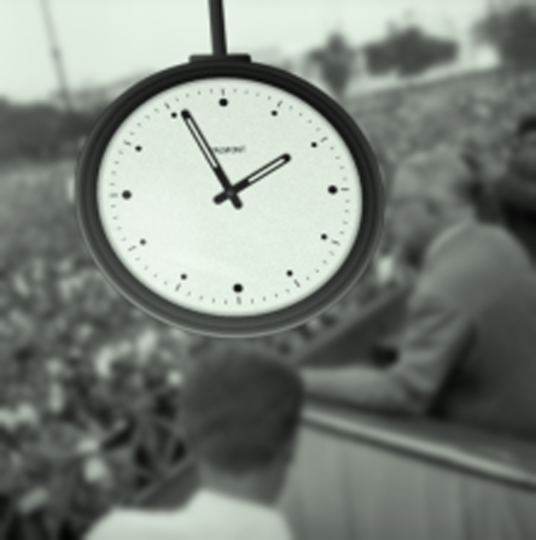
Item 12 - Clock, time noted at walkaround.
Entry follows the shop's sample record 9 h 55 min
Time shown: 1 h 56 min
